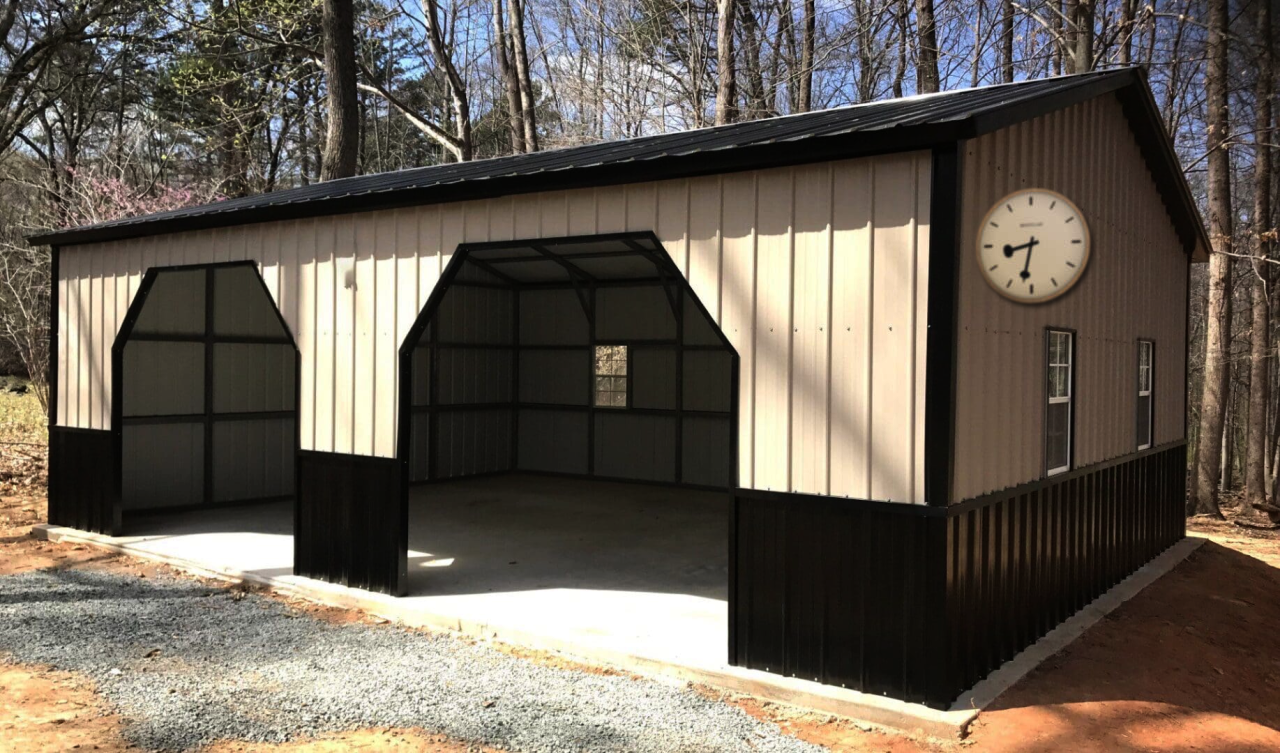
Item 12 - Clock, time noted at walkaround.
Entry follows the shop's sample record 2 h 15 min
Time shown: 8 h 32 min
